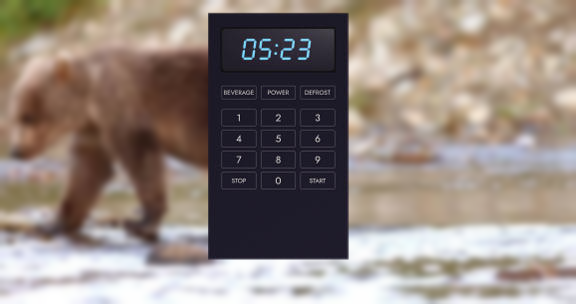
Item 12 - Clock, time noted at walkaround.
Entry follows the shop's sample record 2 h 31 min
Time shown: 5 h 23 min
